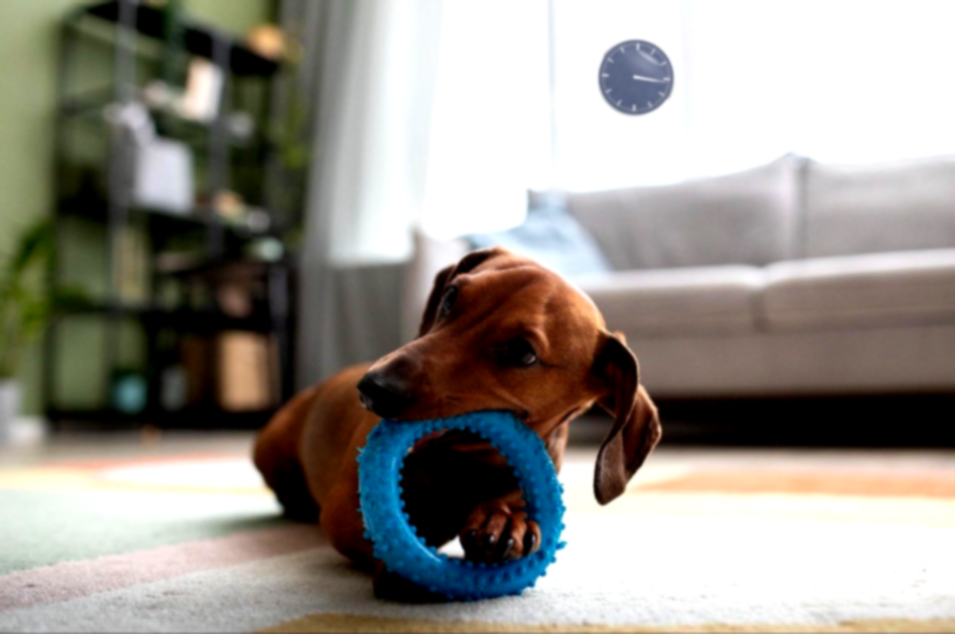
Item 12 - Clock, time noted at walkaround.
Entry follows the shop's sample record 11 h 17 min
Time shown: 3 h 16 min
